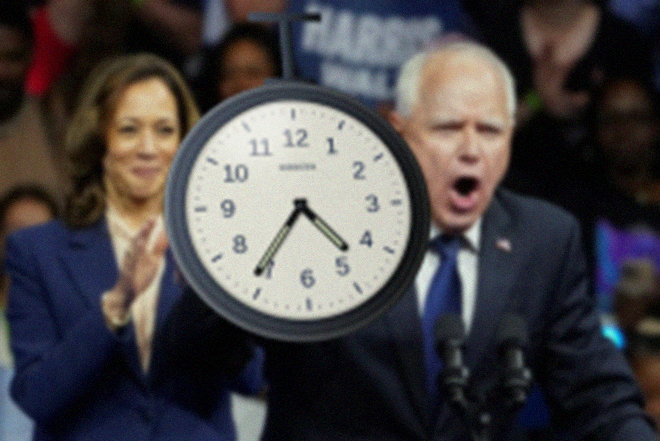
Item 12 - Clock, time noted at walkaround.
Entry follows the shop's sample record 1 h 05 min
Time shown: 4 h 36 min
